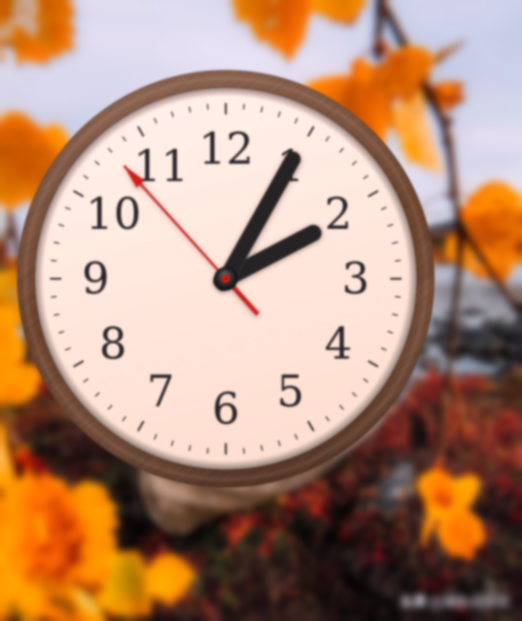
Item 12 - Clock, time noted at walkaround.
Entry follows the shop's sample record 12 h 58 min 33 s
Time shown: 2 h 04 min 53 s
